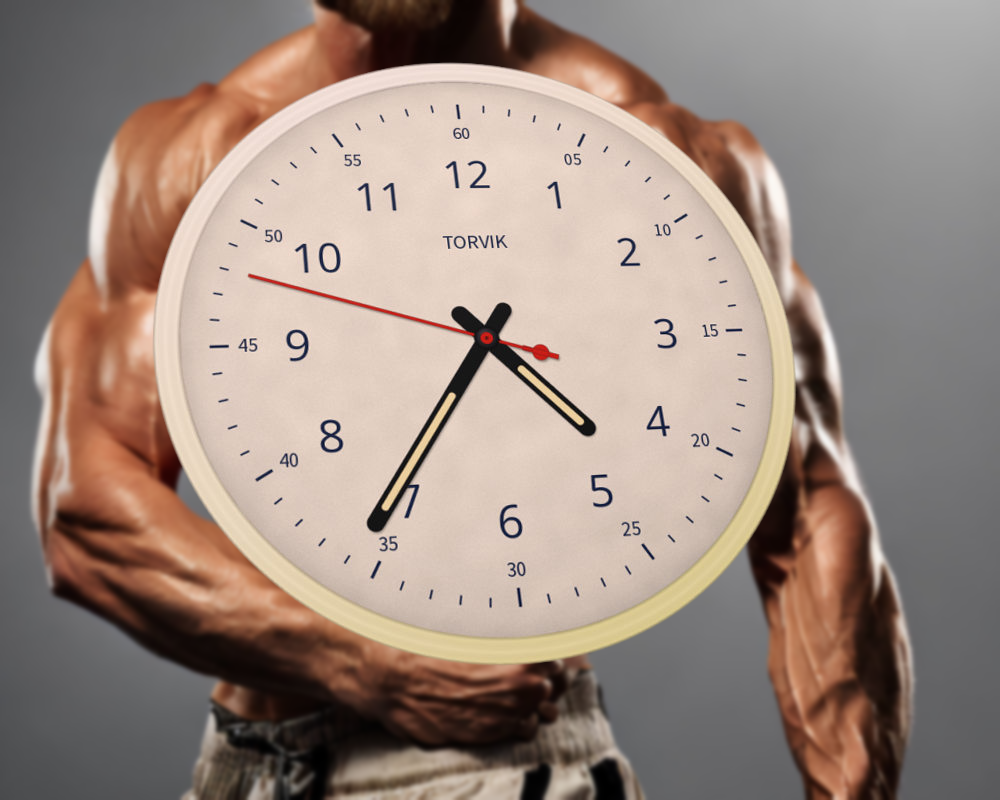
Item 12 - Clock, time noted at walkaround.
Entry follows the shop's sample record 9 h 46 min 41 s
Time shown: 4 h 35 min 48 s
